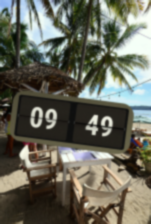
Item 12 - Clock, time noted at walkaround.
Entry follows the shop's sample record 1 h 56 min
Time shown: 9 h 49 min
